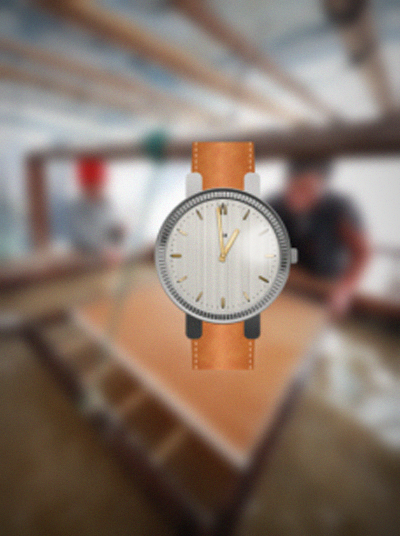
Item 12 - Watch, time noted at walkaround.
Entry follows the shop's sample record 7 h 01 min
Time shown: 12 h 59 min
